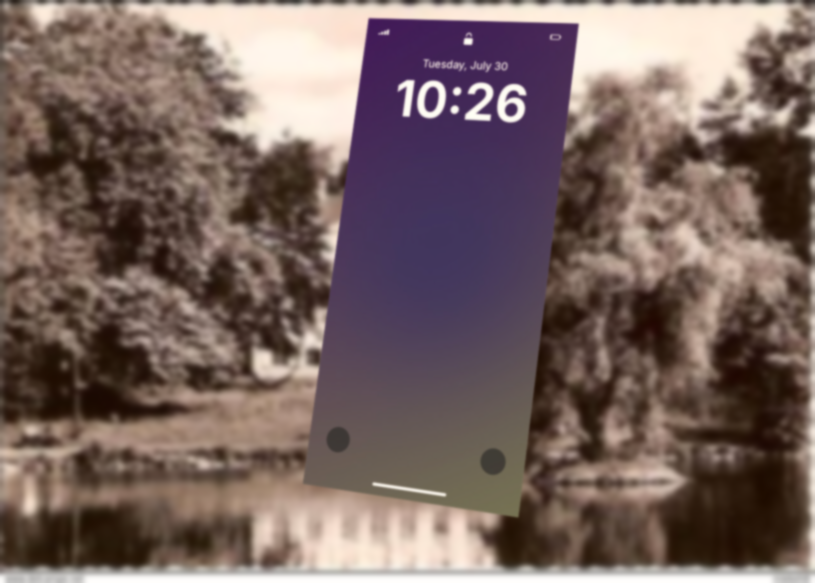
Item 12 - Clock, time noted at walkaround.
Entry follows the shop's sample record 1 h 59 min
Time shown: 10 h 26 min
